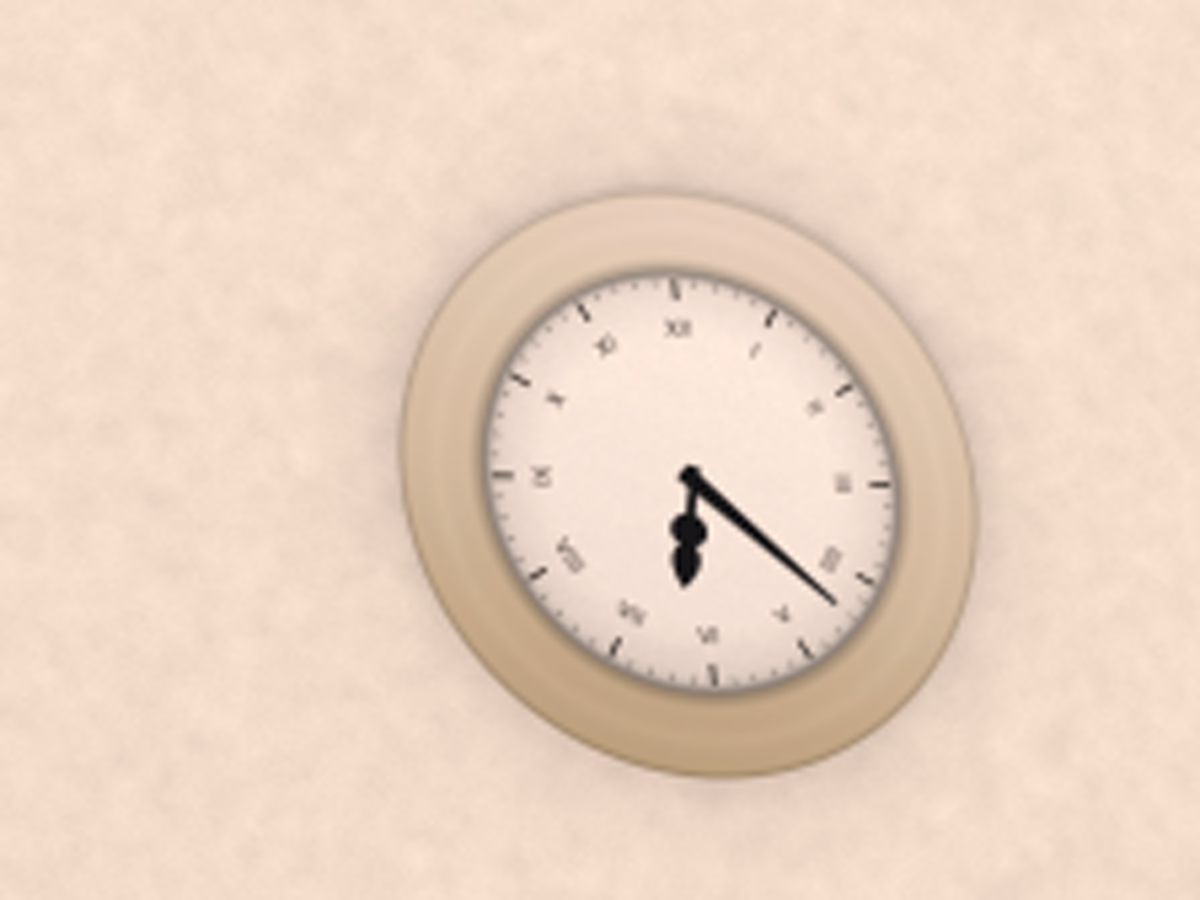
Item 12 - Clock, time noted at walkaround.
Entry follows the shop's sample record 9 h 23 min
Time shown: 6 h 22 min
